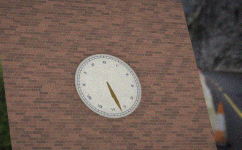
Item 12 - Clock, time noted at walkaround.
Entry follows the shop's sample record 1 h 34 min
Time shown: 5 h 27 min
